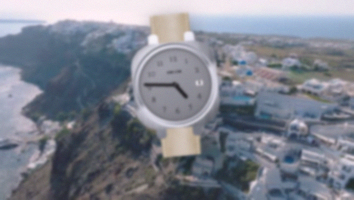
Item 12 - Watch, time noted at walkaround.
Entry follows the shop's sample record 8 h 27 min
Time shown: 4 h 46 min
